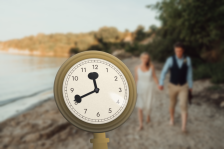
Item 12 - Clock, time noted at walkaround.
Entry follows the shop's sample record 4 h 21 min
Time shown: 11 h 41 min
